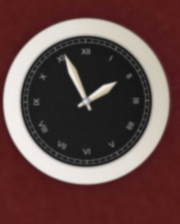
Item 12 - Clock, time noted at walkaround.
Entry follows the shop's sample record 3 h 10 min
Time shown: 1 h 56 min
